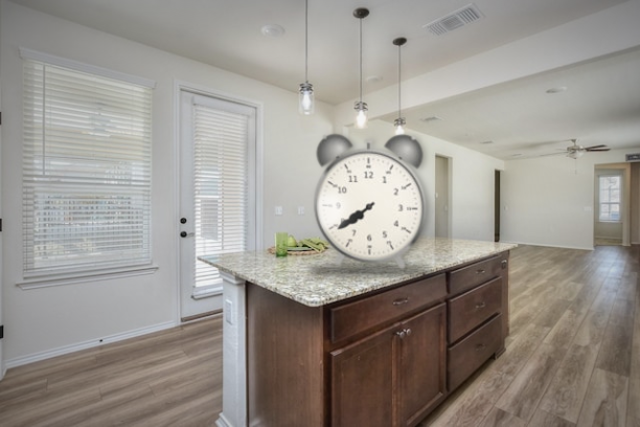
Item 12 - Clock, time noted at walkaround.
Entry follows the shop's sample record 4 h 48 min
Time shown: 7 h 39 min
